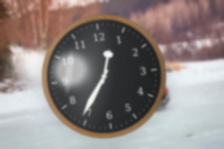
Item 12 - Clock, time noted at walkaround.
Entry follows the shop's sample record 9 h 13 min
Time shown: 12 h 36 min
